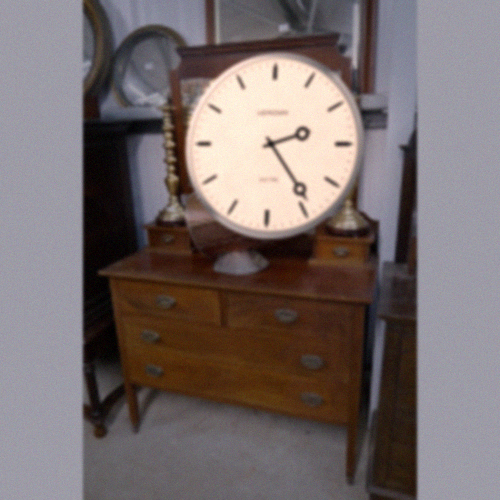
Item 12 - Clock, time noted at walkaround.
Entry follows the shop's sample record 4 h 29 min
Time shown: 2 h 24 min
